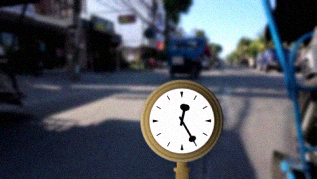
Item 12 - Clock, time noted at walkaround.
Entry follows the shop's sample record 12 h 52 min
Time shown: 12 h 25 min
